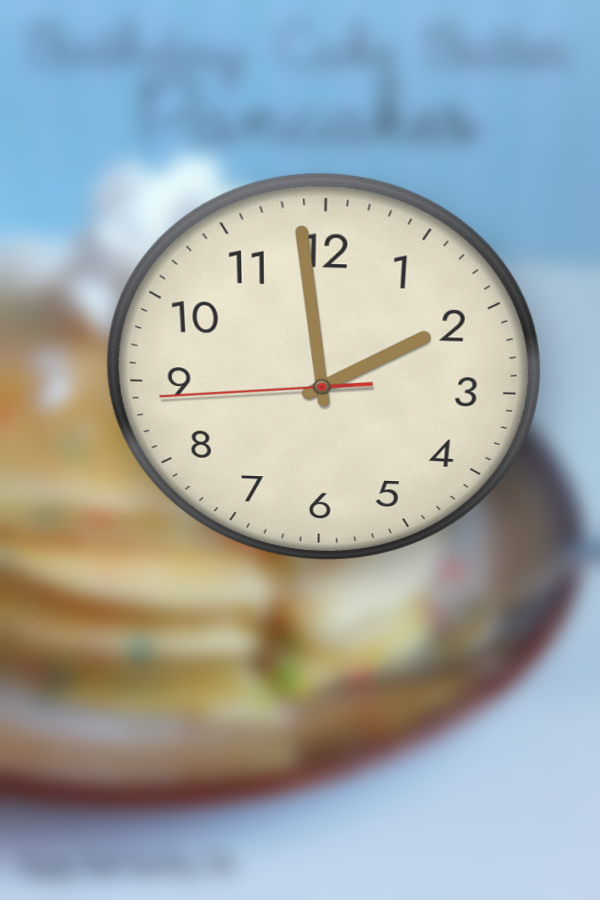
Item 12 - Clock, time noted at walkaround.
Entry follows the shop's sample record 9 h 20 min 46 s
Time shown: 1 h 58 min 44 s
